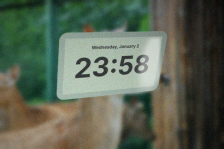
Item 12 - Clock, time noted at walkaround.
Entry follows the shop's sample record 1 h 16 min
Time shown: 23 h 58 min
